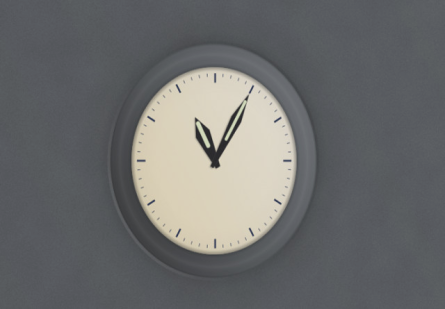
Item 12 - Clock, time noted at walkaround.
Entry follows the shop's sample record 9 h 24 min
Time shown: 11 h 05 min
